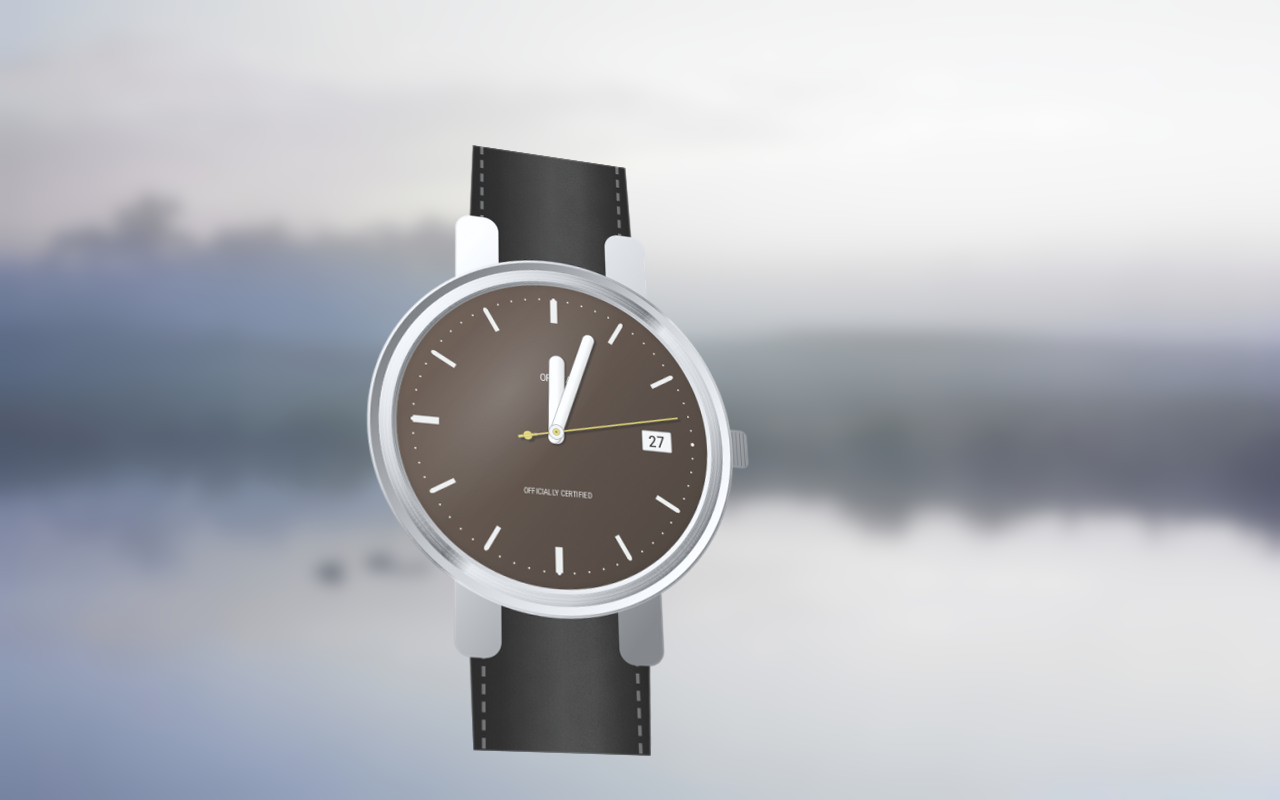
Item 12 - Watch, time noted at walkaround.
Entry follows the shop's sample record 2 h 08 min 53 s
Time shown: 12 h 03 min 13 s
